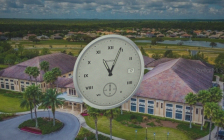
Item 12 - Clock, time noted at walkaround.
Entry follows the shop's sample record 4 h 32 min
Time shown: 11 h 04 min
